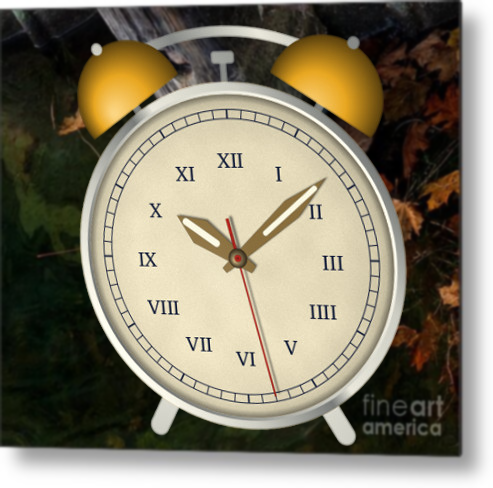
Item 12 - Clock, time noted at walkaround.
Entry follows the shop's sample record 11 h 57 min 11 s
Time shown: 10 h 08 min 28 s
